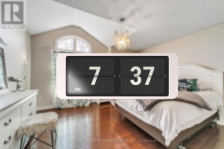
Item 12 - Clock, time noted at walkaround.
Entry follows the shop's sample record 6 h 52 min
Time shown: 7 h 37 min
